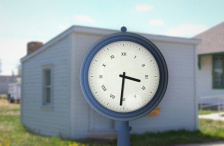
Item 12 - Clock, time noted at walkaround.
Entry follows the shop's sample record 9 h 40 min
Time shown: 3 h 31 min
